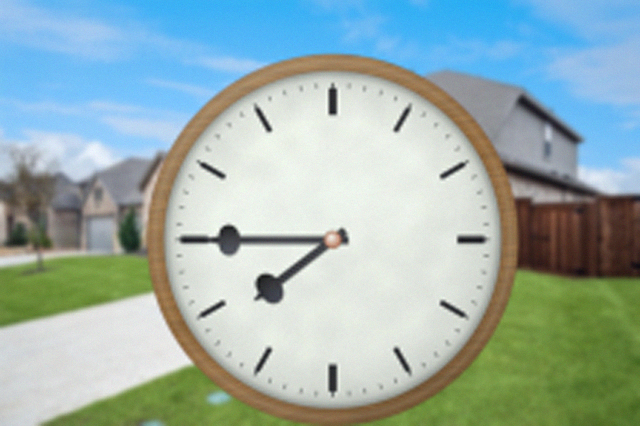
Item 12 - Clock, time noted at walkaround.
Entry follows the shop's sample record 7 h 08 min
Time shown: 7 h 45 min
